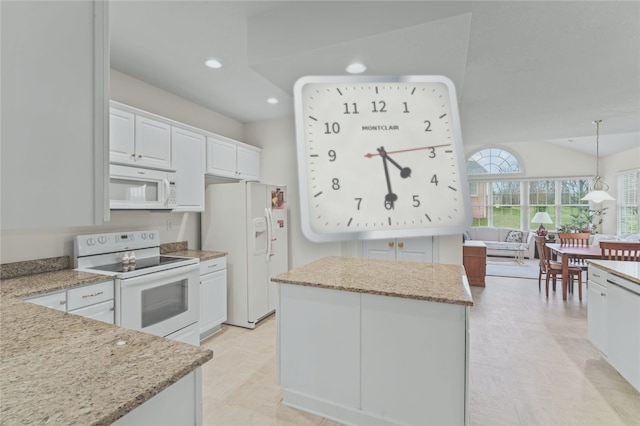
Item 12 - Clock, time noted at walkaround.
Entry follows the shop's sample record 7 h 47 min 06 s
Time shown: 4 h 29 min 14 s
